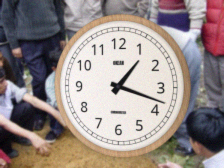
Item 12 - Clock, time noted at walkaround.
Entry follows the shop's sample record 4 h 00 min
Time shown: 1 h 18 min
